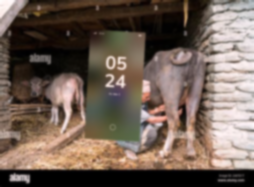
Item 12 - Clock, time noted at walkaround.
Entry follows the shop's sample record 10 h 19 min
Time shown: 5 h 24 min
